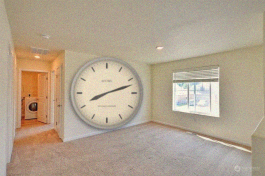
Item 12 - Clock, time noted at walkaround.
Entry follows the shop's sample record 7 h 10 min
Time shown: 8 h 12 min
